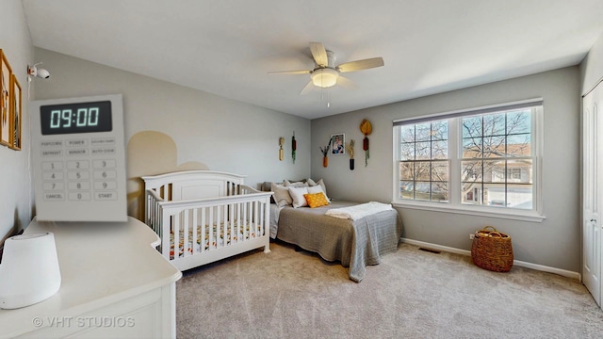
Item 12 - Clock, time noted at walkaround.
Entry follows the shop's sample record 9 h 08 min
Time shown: 9 h 00 min
